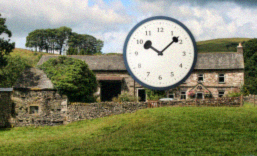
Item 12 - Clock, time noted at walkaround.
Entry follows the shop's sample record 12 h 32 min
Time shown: 10 h 08 min
